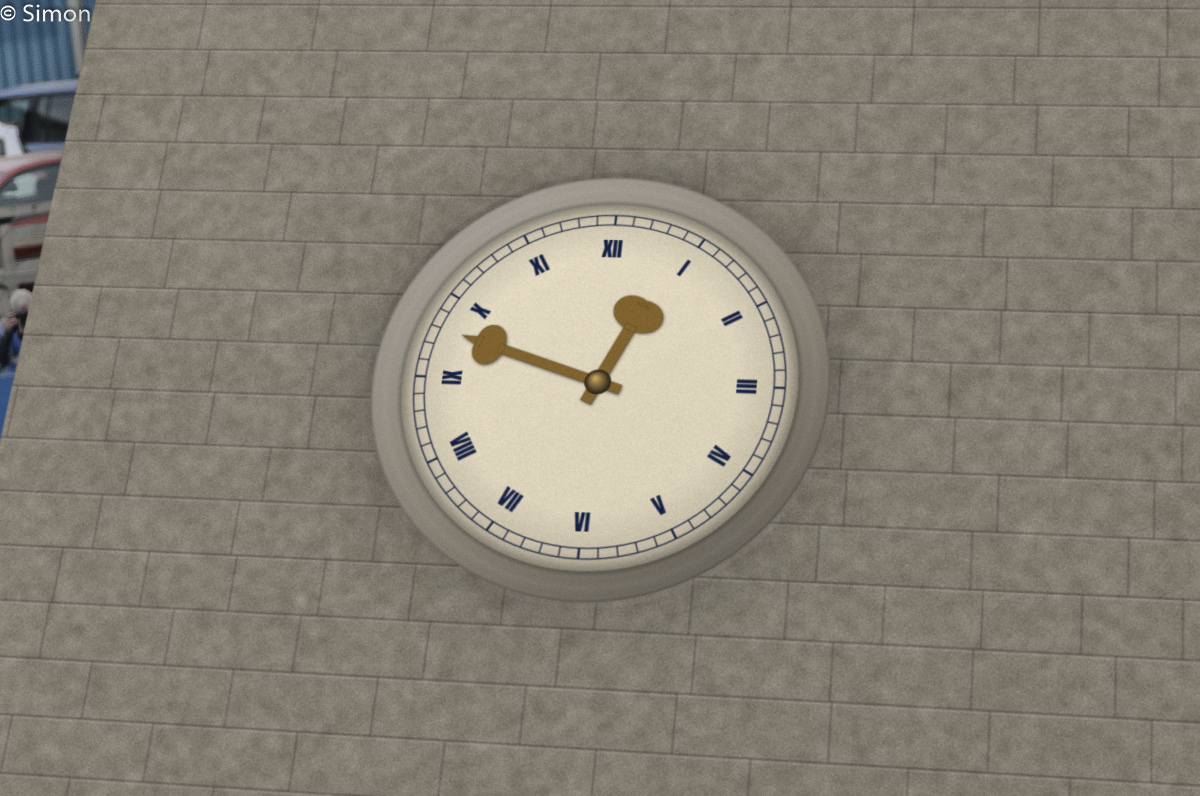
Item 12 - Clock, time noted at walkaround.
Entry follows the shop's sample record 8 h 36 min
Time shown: 12 h 48 min
